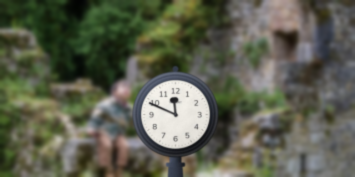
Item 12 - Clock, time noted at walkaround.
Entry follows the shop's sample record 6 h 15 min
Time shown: 11 h 49 min
